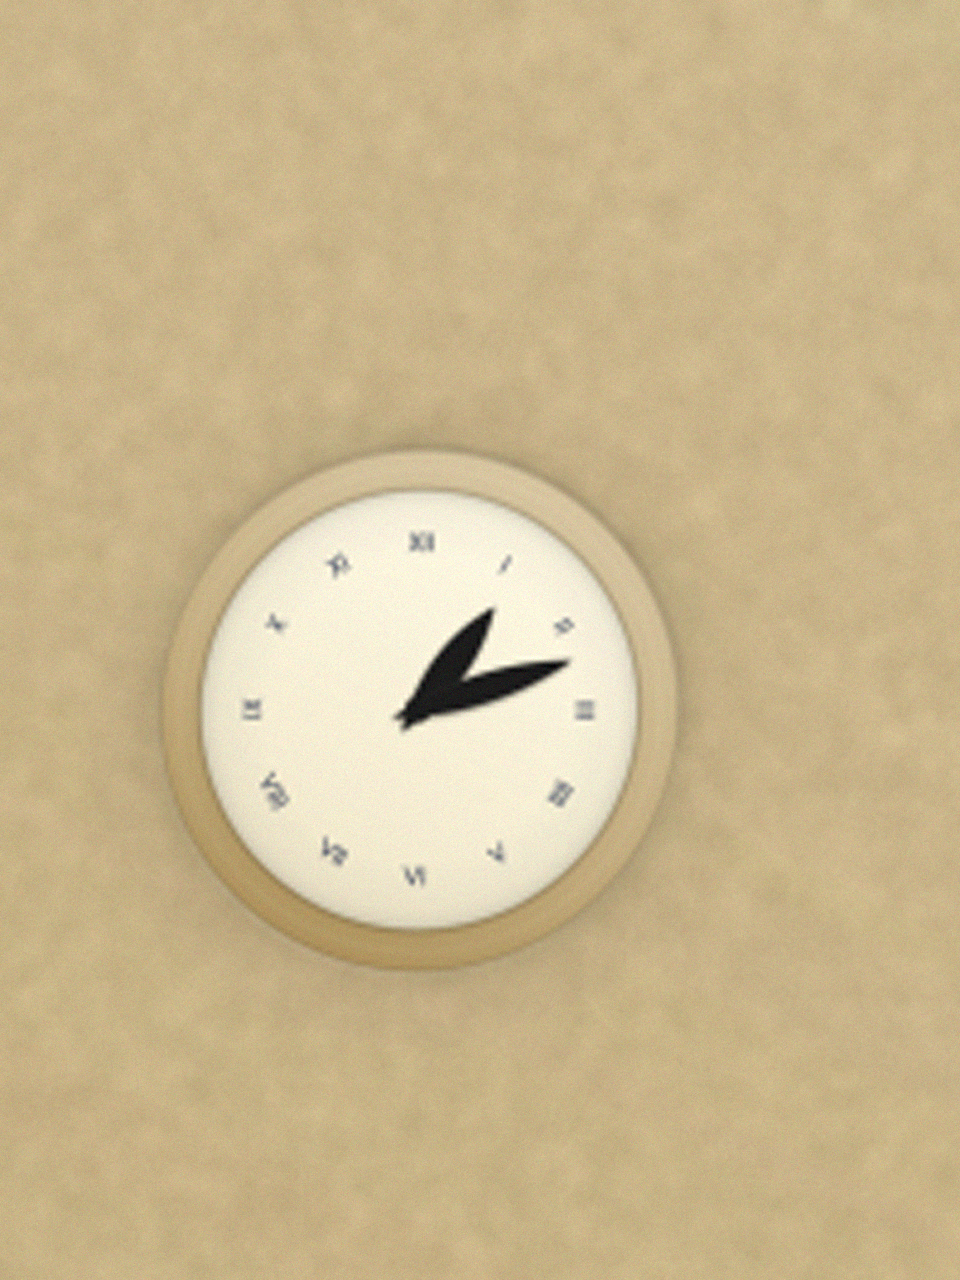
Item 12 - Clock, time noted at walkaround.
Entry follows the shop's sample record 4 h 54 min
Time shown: 1 h 12 min
